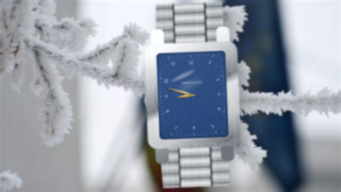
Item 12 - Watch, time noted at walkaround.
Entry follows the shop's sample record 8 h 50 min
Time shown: 8 h 48 min
